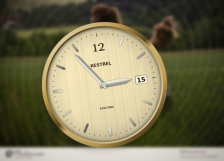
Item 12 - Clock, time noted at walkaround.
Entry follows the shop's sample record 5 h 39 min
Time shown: 2 h 54 min
